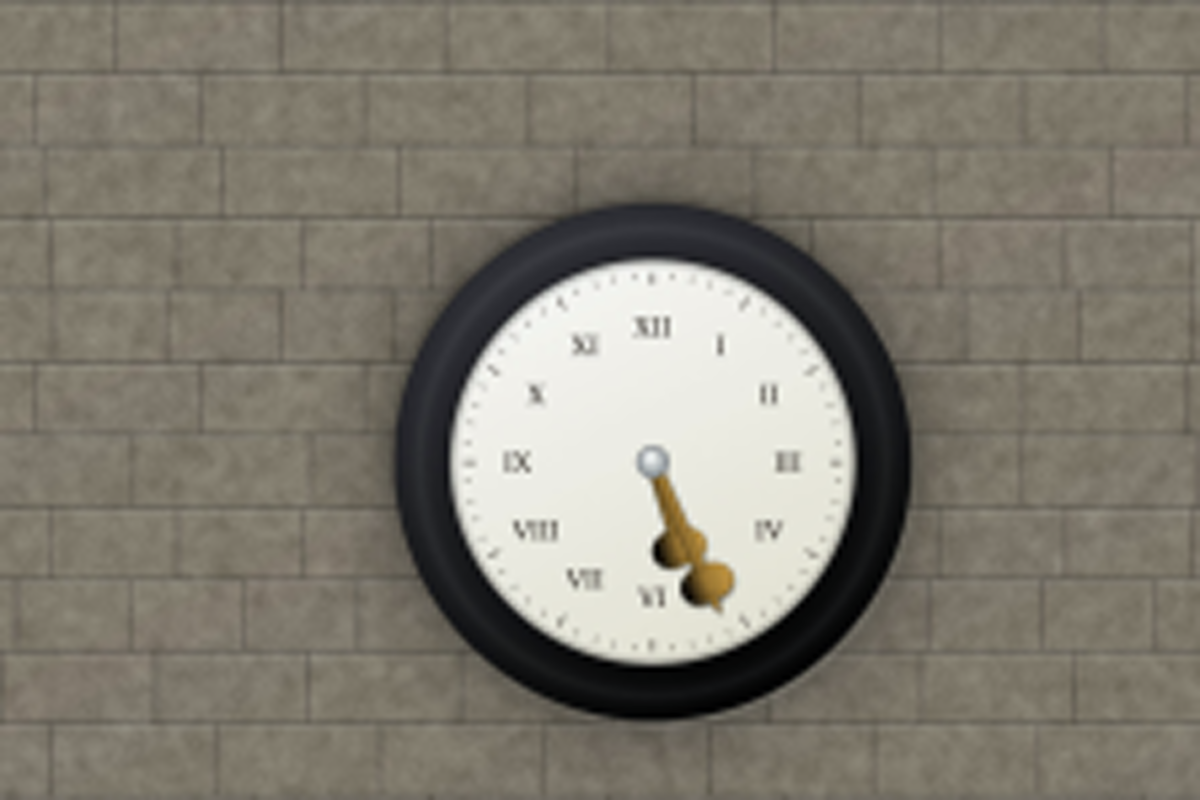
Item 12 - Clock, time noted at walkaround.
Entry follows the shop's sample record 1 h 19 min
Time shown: 5 h 26 min
